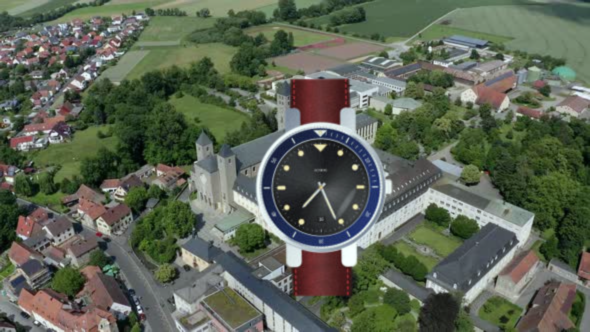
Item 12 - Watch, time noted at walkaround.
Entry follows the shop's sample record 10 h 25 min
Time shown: 7 h 26 min
